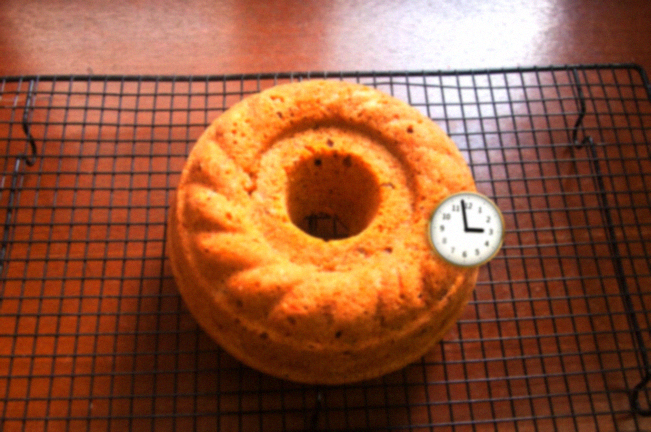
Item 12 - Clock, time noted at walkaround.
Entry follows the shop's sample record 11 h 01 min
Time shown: 2 h 58 min
